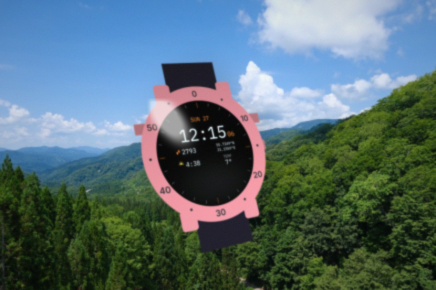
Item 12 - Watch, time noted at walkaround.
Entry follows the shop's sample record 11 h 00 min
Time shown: 12 h 15 min
